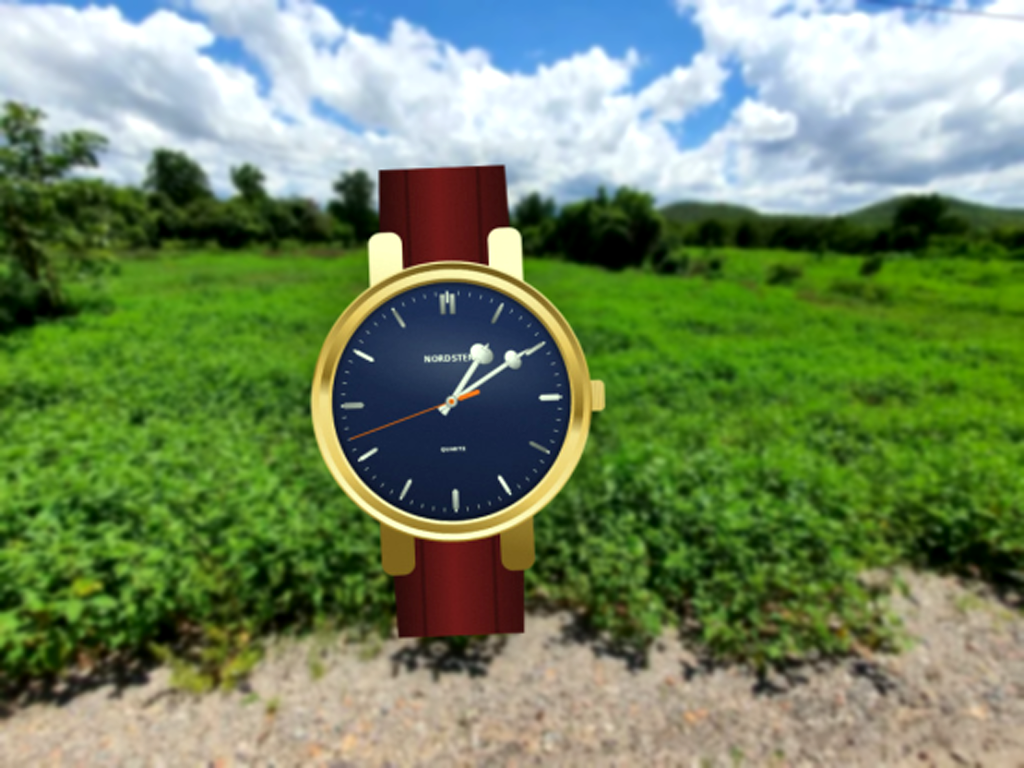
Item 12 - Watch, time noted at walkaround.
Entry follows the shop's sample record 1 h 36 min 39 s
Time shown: 1 h 09 min 42 s
